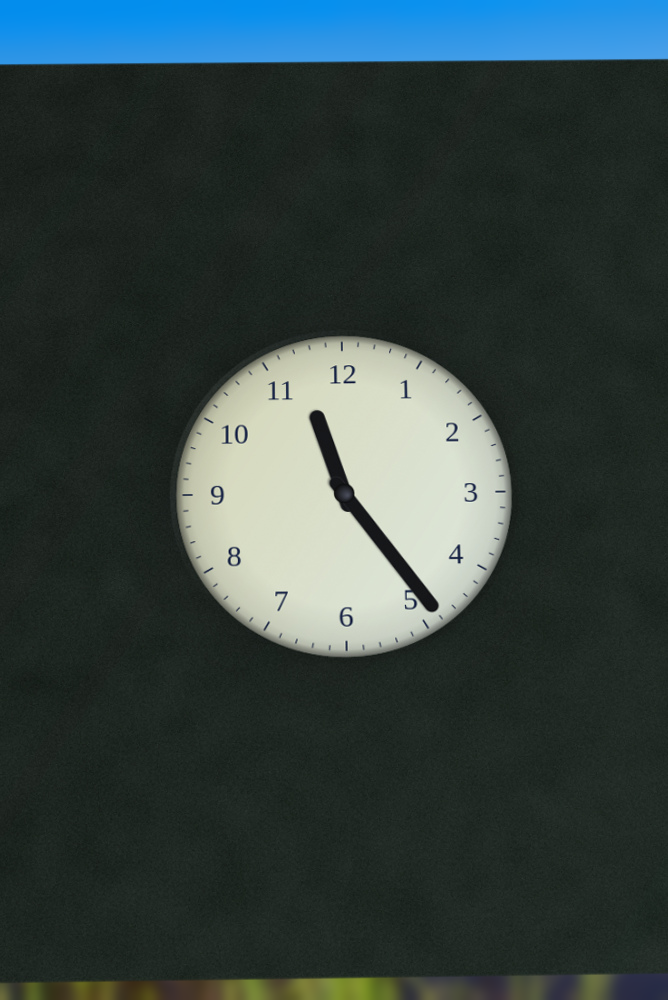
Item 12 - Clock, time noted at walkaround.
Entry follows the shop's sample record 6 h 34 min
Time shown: 11 h 24 min
